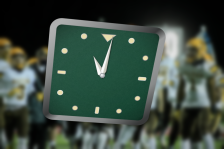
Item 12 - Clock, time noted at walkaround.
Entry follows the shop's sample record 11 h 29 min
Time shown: 11 h 01 min
